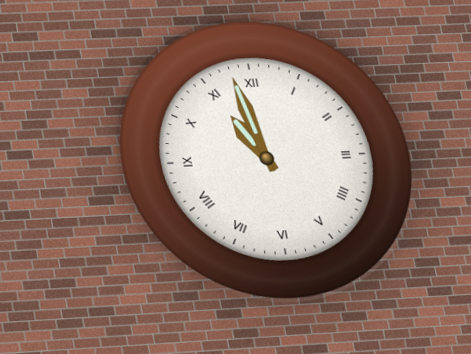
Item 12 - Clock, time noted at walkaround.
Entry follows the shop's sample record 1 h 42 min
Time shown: 10 h 58 min
